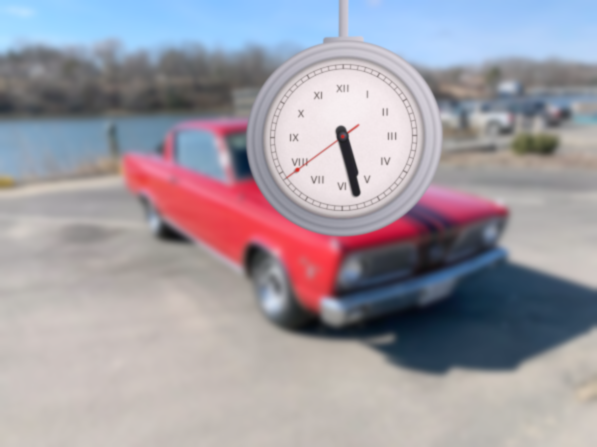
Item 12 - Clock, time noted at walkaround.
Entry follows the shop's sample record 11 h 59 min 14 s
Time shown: 5 h 27 min 39 s
